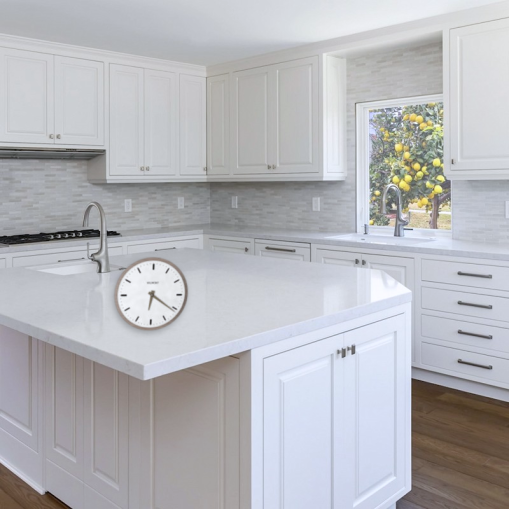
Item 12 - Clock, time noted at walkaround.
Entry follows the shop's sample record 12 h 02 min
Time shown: 6 h 21 min
